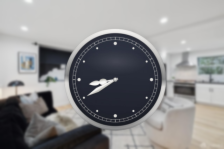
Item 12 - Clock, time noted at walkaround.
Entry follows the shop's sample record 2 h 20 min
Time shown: 8 h 40 min
